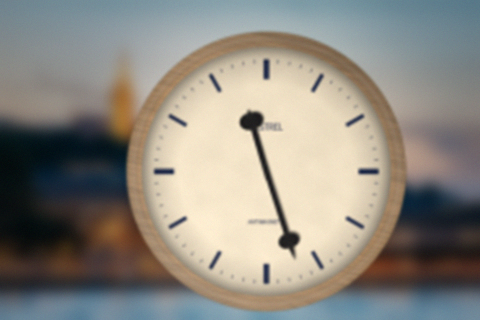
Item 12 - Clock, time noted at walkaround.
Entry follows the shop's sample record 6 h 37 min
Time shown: 11 h 27 min
